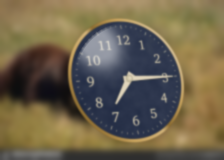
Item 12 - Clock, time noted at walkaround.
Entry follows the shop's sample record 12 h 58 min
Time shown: 7 h 15 min
